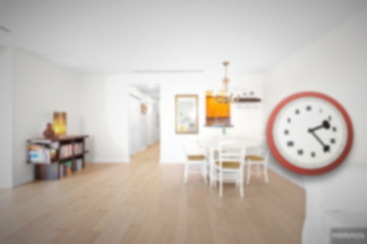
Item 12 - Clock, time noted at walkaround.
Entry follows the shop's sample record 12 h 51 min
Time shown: 2 h 24 min
